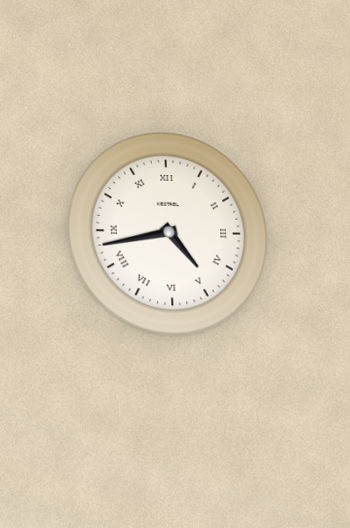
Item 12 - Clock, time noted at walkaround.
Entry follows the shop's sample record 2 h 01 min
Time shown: 4 h 43 min
